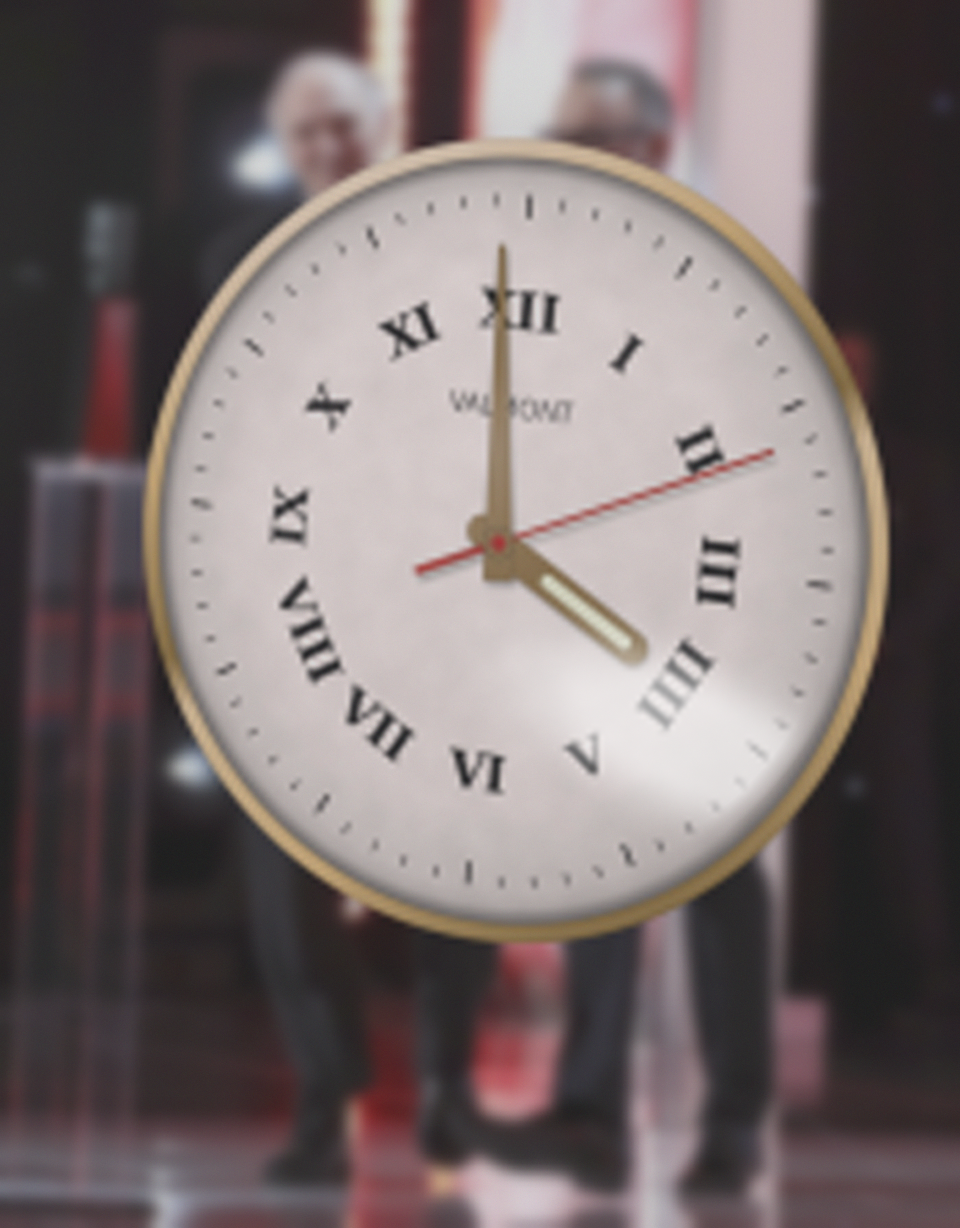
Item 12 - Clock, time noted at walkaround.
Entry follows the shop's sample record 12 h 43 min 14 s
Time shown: 3 h 59 min 11 s
